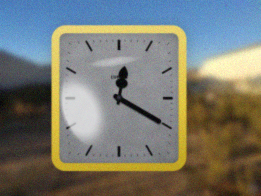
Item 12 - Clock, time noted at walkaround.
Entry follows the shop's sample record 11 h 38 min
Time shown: 12 h 20 min
